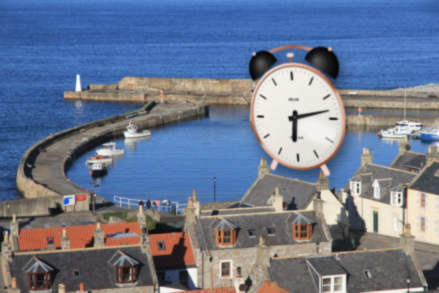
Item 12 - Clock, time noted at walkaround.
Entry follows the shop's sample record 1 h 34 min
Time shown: 6 h 13 min
